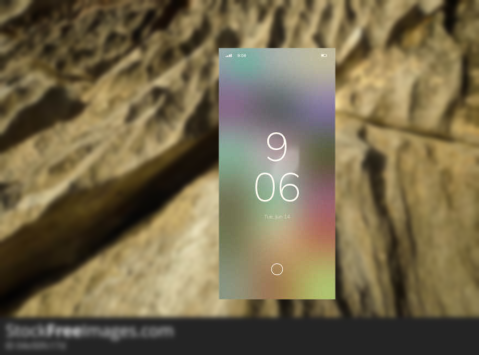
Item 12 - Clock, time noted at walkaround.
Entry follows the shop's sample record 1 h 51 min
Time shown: 9 h 06 min
